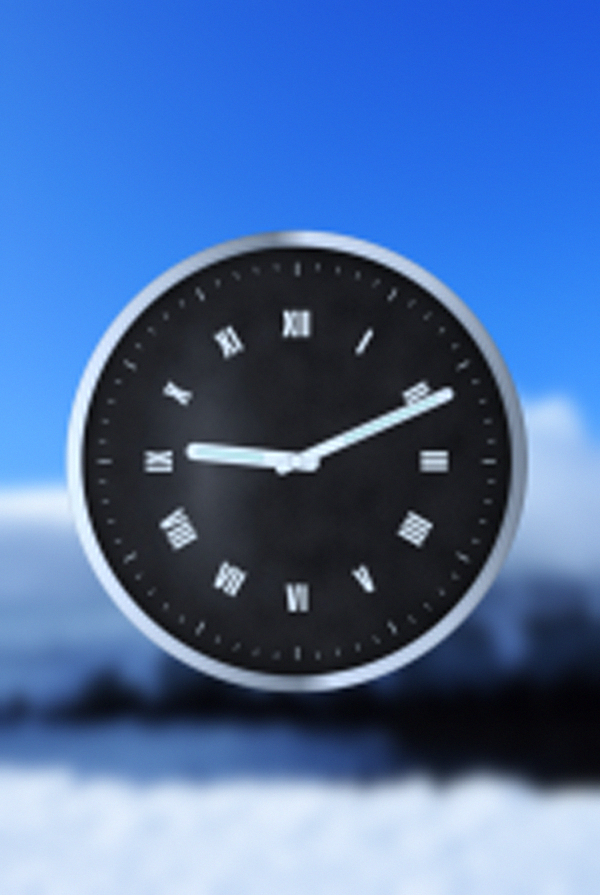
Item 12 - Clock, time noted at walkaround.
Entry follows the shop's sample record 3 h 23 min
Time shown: 9 h 11 min
